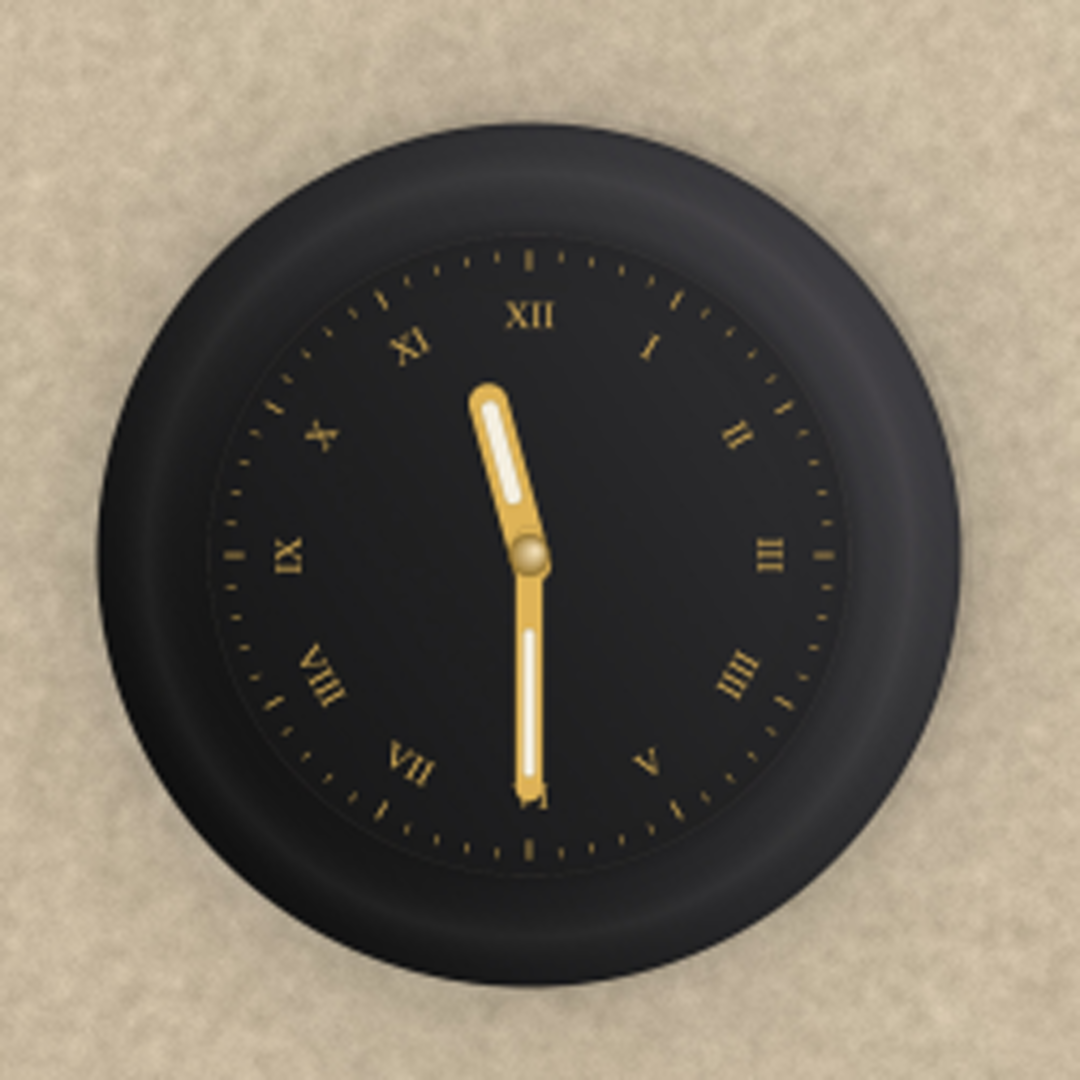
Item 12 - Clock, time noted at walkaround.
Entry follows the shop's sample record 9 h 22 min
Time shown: 11 h 30 min
